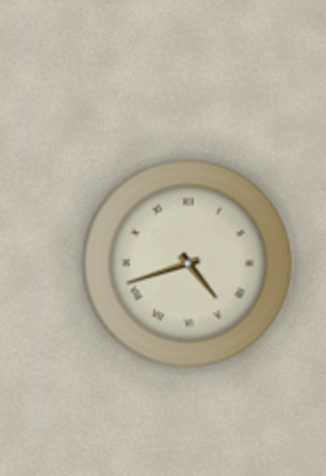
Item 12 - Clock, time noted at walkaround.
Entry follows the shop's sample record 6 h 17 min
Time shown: 4 h 42 min
